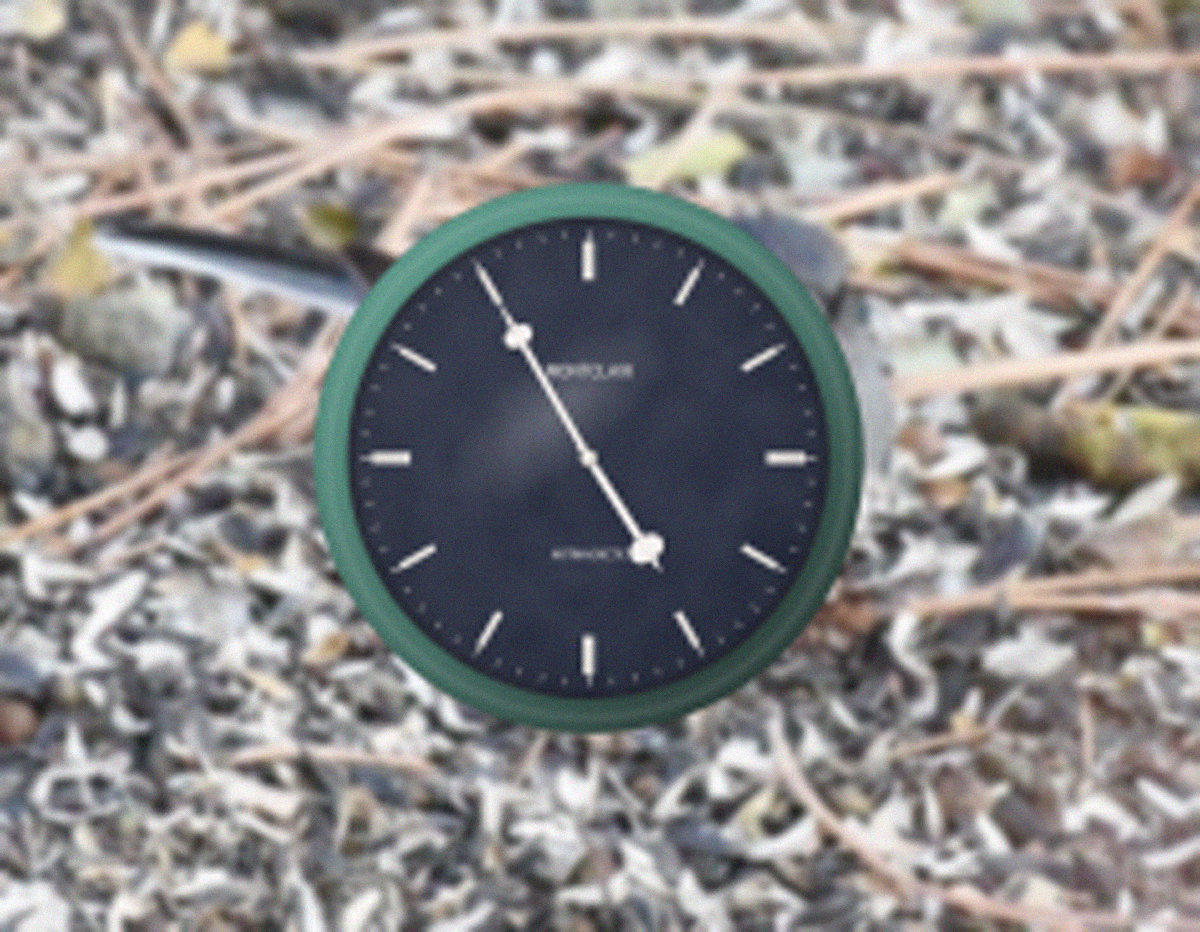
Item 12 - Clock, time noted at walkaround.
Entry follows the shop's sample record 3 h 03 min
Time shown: 4 h 55 min
